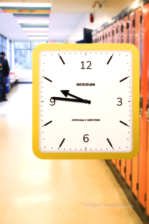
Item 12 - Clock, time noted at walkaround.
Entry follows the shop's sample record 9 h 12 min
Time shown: 9 h 46 min
